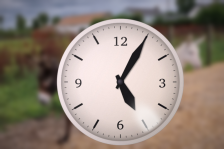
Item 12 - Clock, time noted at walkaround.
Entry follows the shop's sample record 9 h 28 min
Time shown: 5 h 05 min
